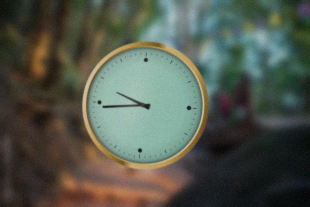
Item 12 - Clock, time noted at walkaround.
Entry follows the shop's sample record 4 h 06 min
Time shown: 9 h 44 min
